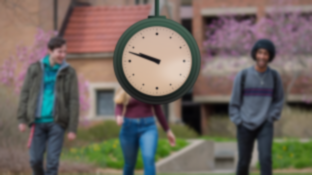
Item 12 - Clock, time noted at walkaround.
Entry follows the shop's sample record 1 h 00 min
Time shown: 9 h 48 min
